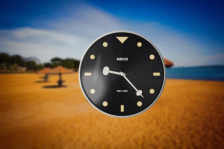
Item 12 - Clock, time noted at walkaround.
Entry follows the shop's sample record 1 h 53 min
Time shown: 9 h 23 min
